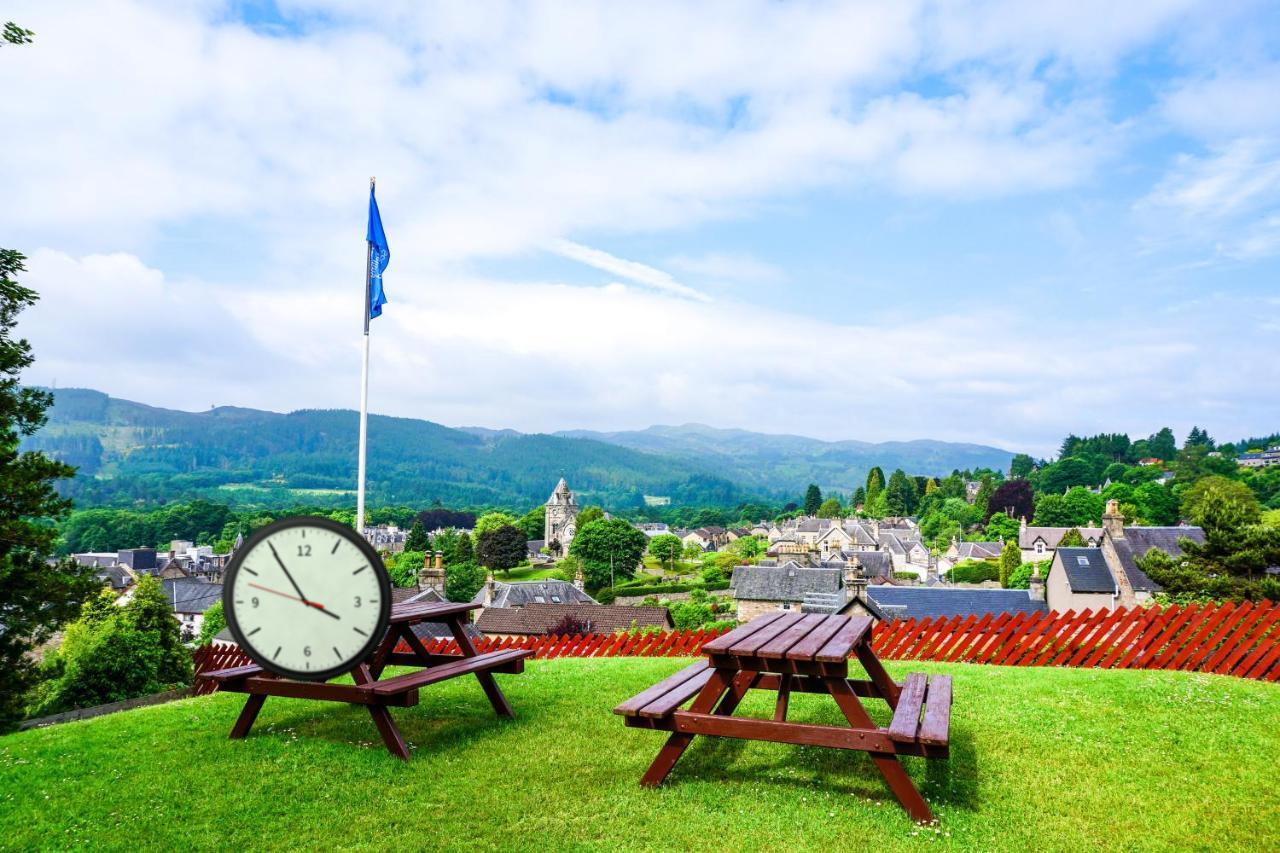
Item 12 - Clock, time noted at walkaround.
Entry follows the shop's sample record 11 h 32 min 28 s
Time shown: 3 h 54 min 48 s
